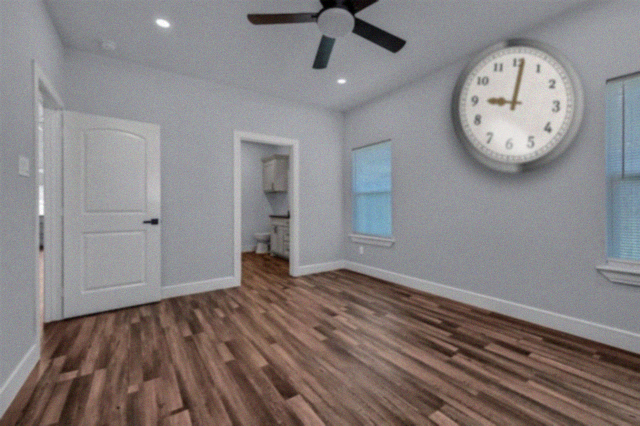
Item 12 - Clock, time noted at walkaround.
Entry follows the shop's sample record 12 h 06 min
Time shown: 9 h 01 min
